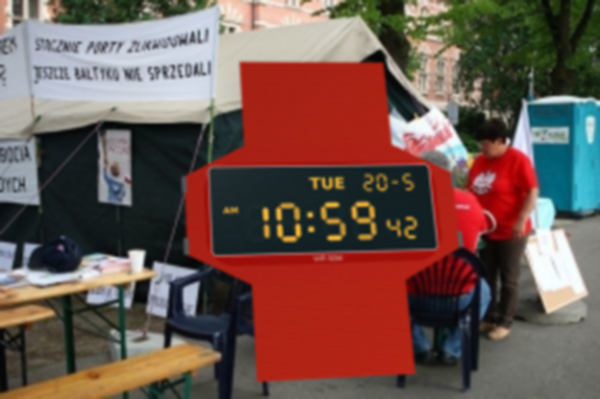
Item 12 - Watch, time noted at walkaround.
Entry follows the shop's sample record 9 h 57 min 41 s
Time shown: 10 h 59 min 42 s
